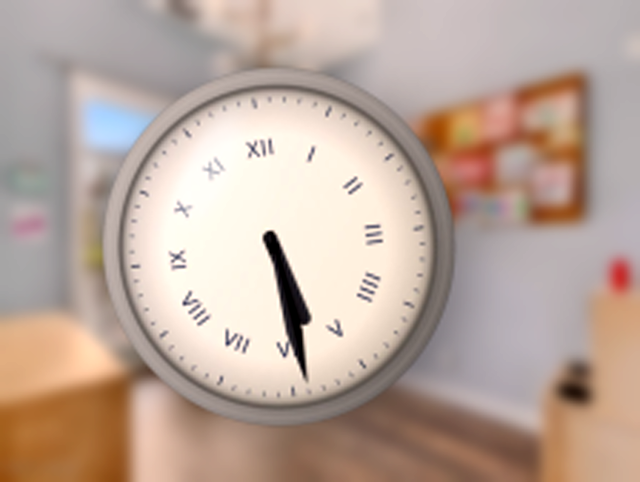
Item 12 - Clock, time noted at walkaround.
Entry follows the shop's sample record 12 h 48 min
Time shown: 5 h 29 min
